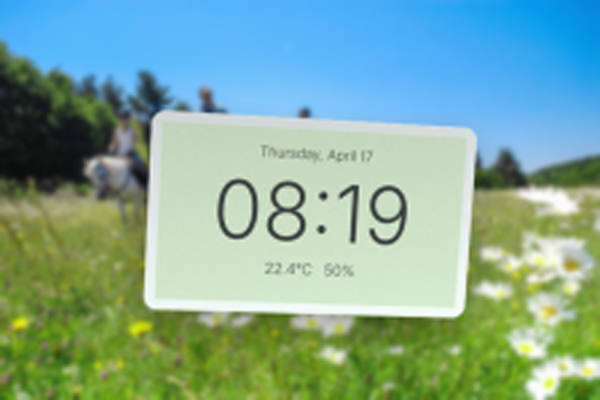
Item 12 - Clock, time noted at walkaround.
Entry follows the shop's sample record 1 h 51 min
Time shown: 8 h 19 min
